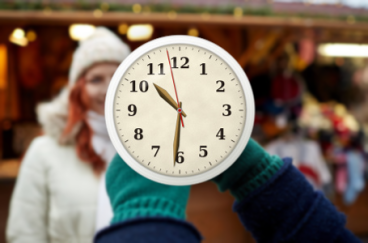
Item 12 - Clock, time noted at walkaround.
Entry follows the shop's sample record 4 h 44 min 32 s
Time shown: 10 h 30 min 58 s
